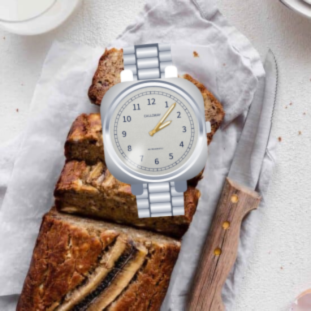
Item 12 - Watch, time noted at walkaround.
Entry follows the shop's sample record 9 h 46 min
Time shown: 2 h 07 min
